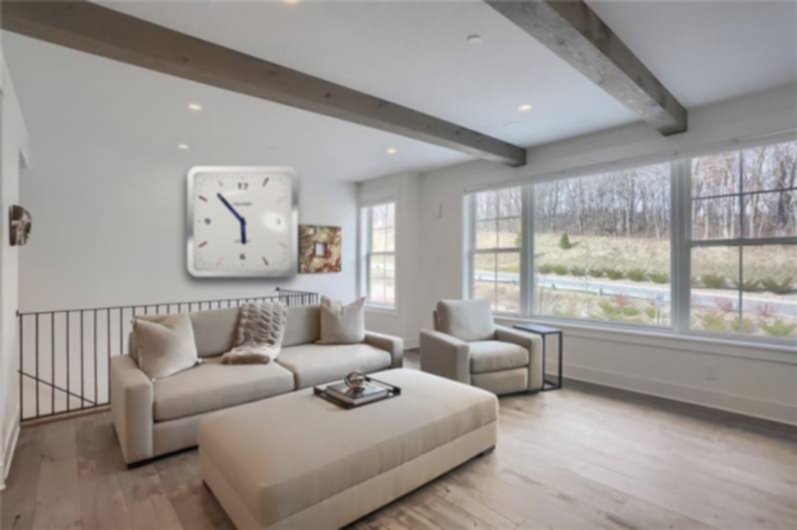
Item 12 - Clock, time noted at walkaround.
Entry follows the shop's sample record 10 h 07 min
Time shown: 5 h 53 min
